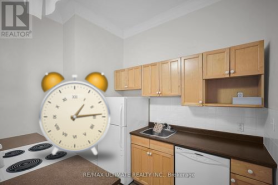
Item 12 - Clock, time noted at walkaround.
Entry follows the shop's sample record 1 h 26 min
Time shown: 1 h 14 min
